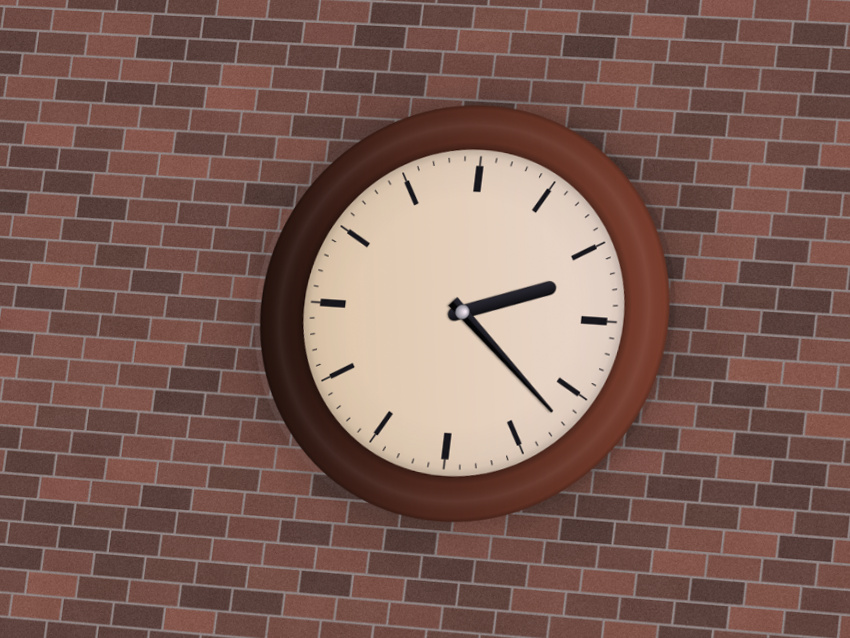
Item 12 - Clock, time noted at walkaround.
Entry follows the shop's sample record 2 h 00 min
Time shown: 2 h 22 min
